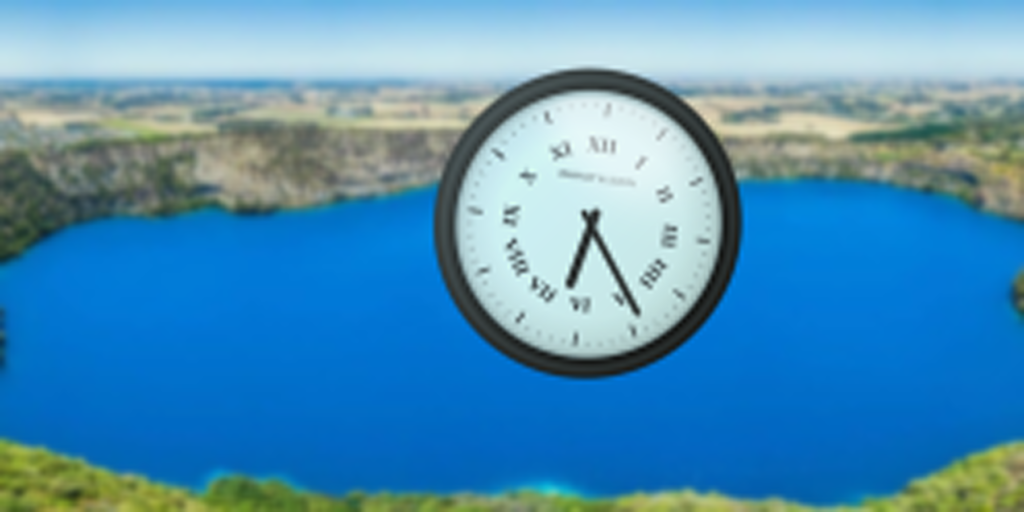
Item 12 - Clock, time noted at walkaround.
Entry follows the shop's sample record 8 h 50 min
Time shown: 6 h 24 min
